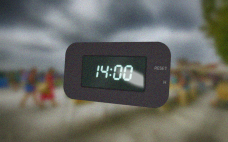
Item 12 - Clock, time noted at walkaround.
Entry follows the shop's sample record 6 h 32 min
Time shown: 14 h 00 min
